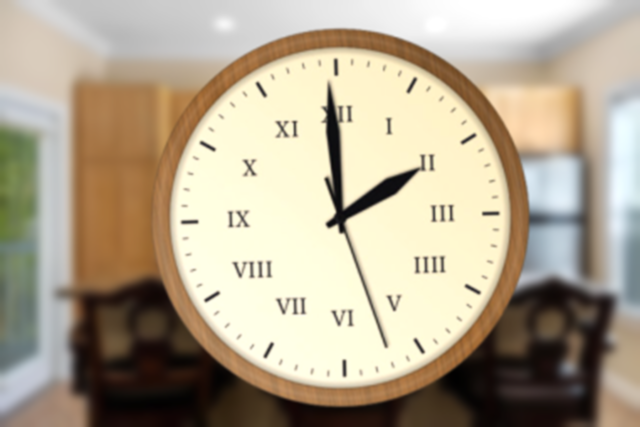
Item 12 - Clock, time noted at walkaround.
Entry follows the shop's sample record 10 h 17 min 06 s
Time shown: 1 h 59 min 27 s
